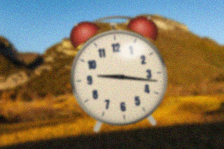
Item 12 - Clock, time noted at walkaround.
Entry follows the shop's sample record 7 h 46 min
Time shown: 9 h 17 min
